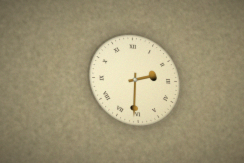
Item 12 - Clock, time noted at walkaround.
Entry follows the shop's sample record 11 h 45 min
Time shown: 2 h 31 min
